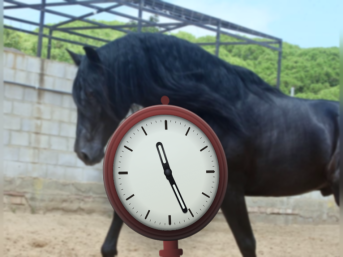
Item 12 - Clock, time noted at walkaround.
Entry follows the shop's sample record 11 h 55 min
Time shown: 11 h 26 min
